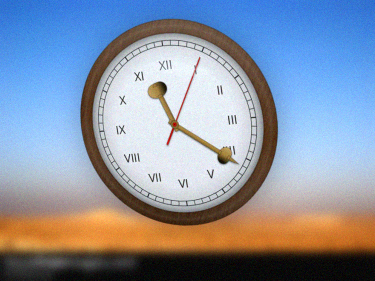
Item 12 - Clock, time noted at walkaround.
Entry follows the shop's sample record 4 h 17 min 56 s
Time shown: 11 h 21 min 05 s
